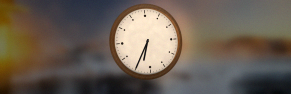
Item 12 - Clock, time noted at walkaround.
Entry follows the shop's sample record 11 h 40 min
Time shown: 6 h 35 min
